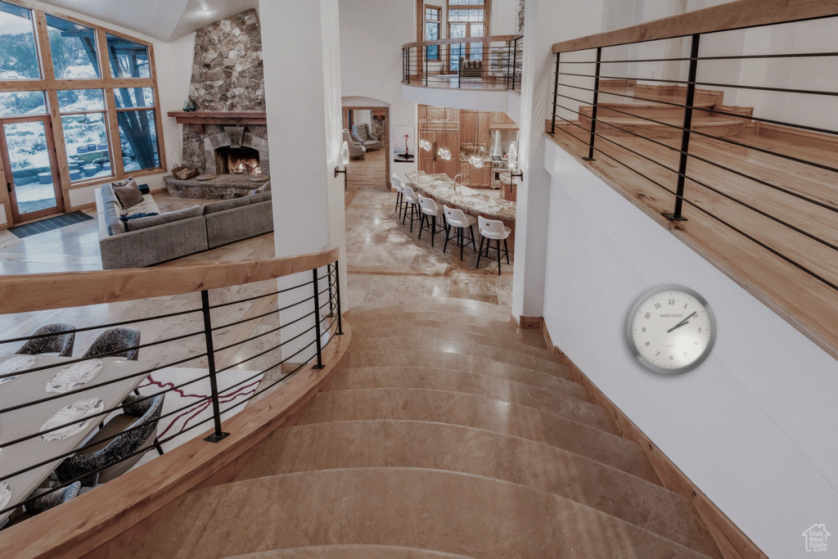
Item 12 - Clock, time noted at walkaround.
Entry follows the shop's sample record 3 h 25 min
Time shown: 2 h 09 min
